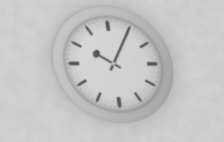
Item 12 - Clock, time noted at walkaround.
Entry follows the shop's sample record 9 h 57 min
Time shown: 10 h 05 min
